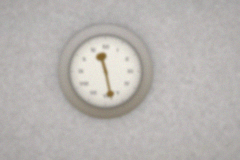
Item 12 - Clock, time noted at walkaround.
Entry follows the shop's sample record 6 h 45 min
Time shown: 11 h 28 min
